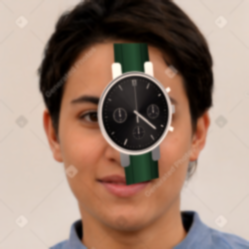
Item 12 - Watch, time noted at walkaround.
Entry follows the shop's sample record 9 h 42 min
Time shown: 4 h 22 min
